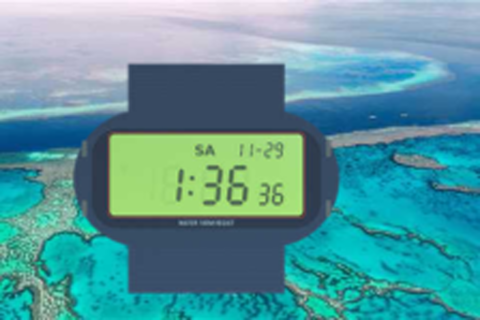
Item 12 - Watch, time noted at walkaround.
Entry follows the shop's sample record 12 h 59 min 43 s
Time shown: 1 h 36 min 36 s
